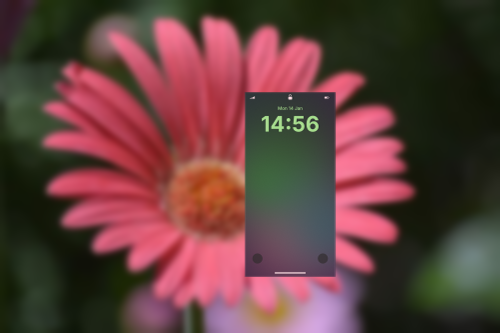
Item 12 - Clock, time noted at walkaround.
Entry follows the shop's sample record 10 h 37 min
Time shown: 14 h 56 min
